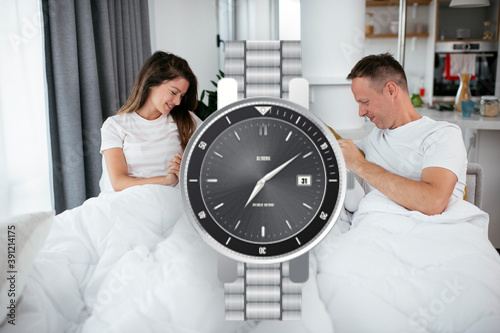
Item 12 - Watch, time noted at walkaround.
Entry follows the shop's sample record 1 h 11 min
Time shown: 7 h 09 min
